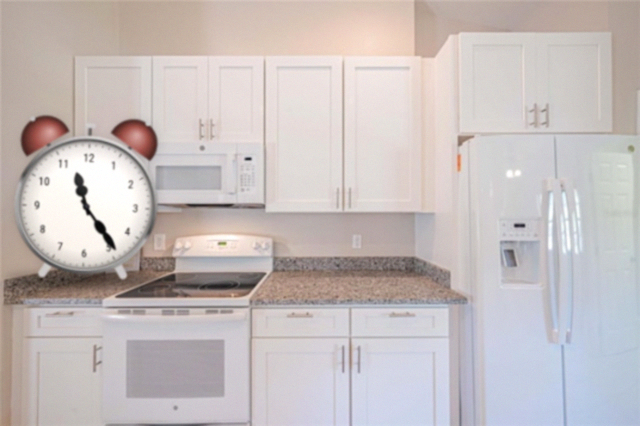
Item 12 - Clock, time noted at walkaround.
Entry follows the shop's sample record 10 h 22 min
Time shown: 11 h 24 min
